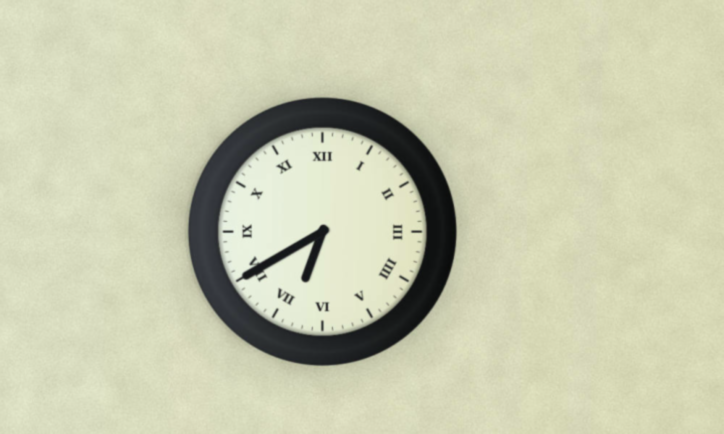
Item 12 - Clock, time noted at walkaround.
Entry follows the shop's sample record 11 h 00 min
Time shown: 6 h 40 min
